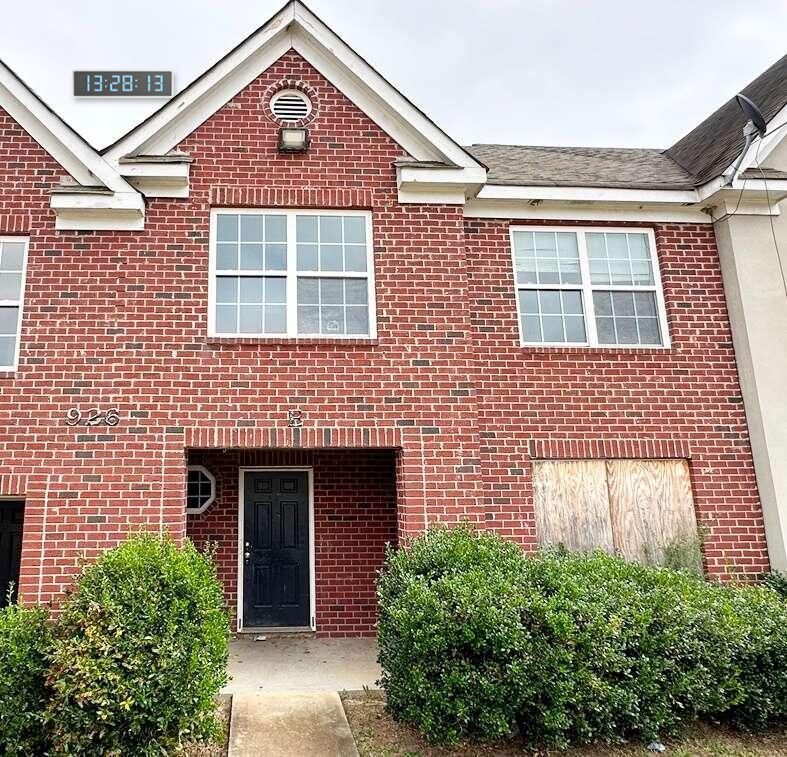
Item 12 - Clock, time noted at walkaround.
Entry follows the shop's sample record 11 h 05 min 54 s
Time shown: 13 h 28 min 13 s
